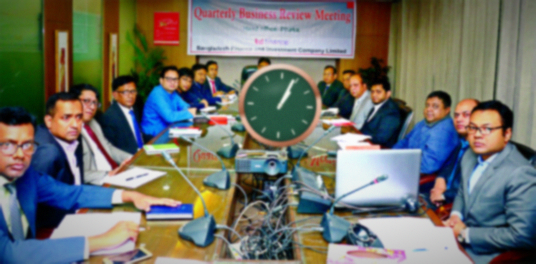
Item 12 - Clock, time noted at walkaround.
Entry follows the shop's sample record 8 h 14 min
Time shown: 1 h 04 min
